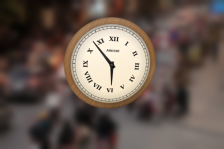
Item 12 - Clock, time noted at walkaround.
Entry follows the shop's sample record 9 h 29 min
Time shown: 5 h 53 min
